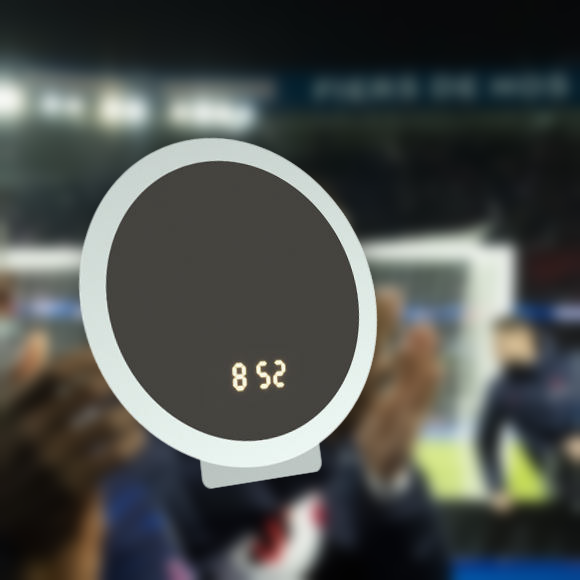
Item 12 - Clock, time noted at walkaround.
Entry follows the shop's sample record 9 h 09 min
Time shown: 8 h 52 min
